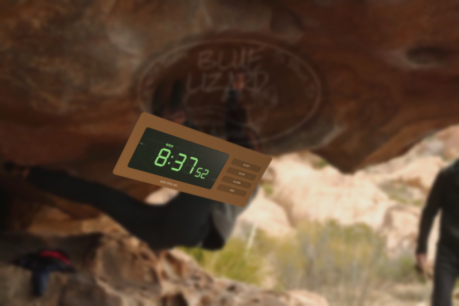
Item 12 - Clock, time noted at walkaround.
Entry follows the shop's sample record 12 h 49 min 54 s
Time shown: 8 h 37 min 52 s
